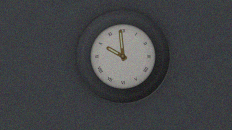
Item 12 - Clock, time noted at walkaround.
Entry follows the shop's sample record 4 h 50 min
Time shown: 9 h 59 min
